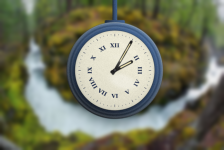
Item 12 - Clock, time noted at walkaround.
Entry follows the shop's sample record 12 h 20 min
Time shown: 2 h 05 min
